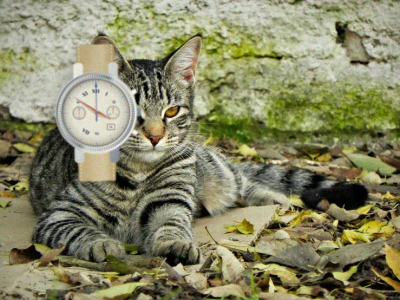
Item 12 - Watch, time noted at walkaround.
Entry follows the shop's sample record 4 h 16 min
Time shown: 3 h 51 min
